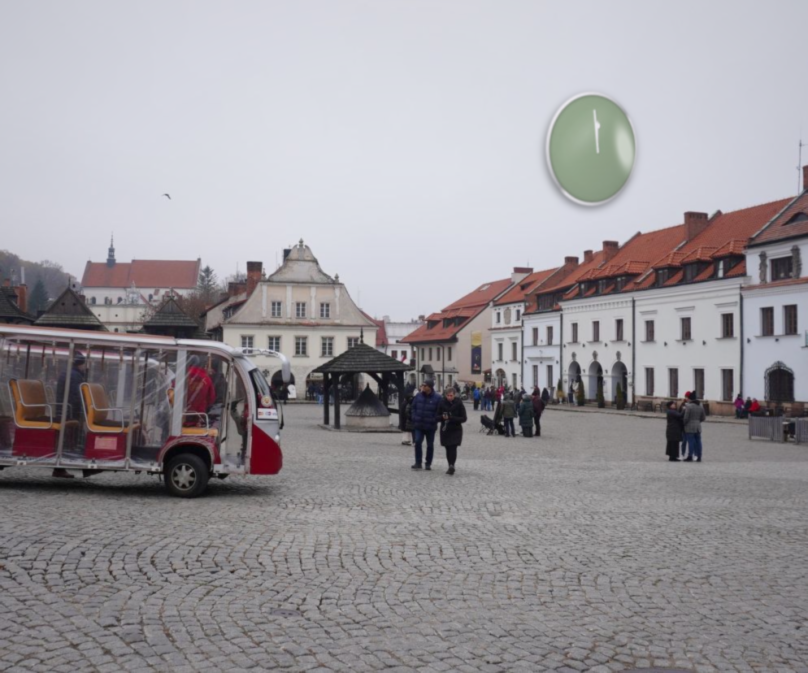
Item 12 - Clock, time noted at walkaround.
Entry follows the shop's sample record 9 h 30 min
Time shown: 11 h 59 min
